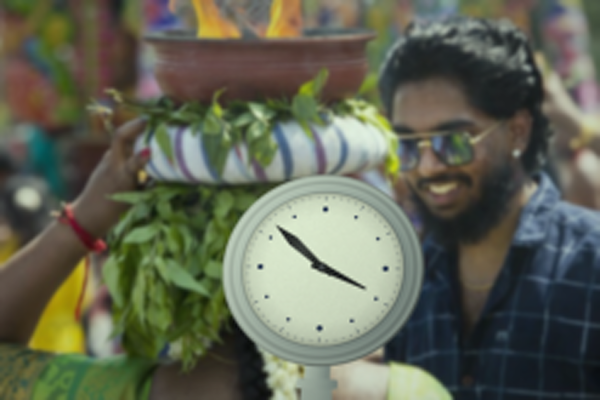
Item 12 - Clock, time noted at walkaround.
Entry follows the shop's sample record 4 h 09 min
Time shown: 3 h 52 min
